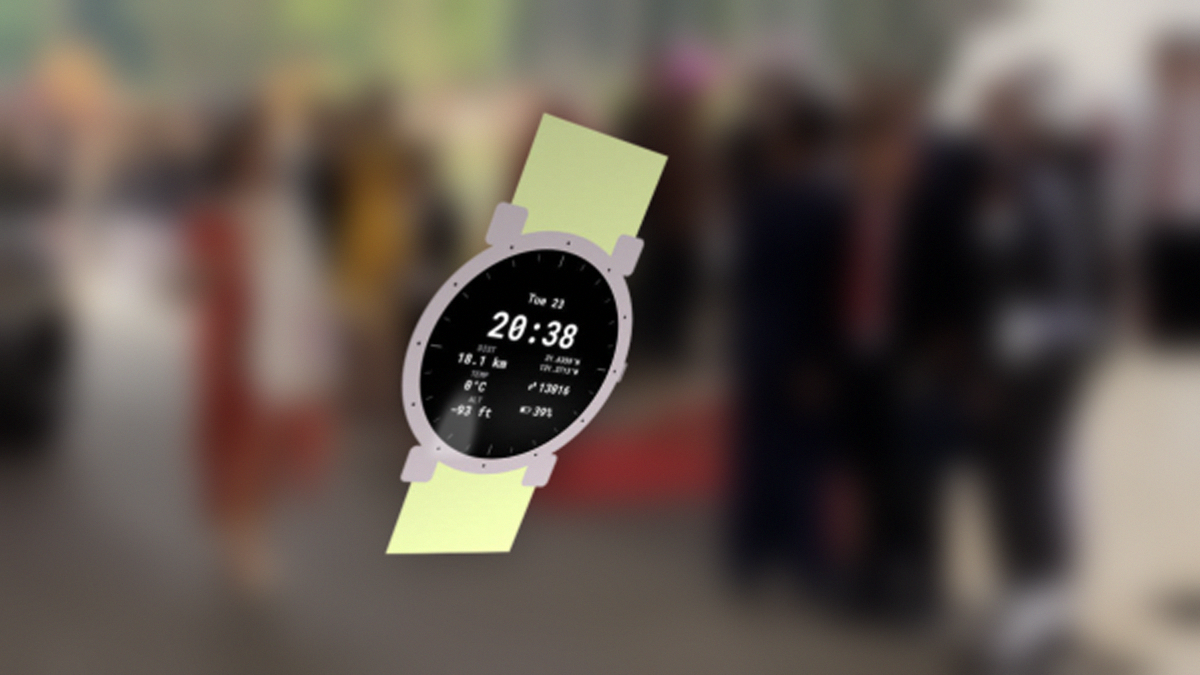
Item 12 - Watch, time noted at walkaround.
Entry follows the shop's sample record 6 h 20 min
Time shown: 20 h 38 min
